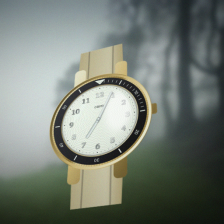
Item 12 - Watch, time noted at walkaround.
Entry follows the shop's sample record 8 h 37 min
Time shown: 7 h 04 min
